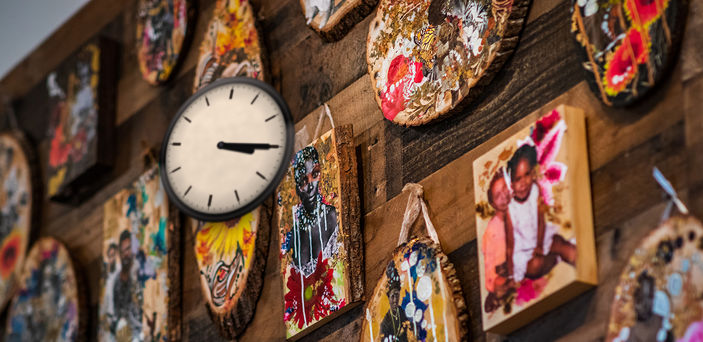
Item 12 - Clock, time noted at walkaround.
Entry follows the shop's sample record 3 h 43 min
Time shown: 3 h 15 min
